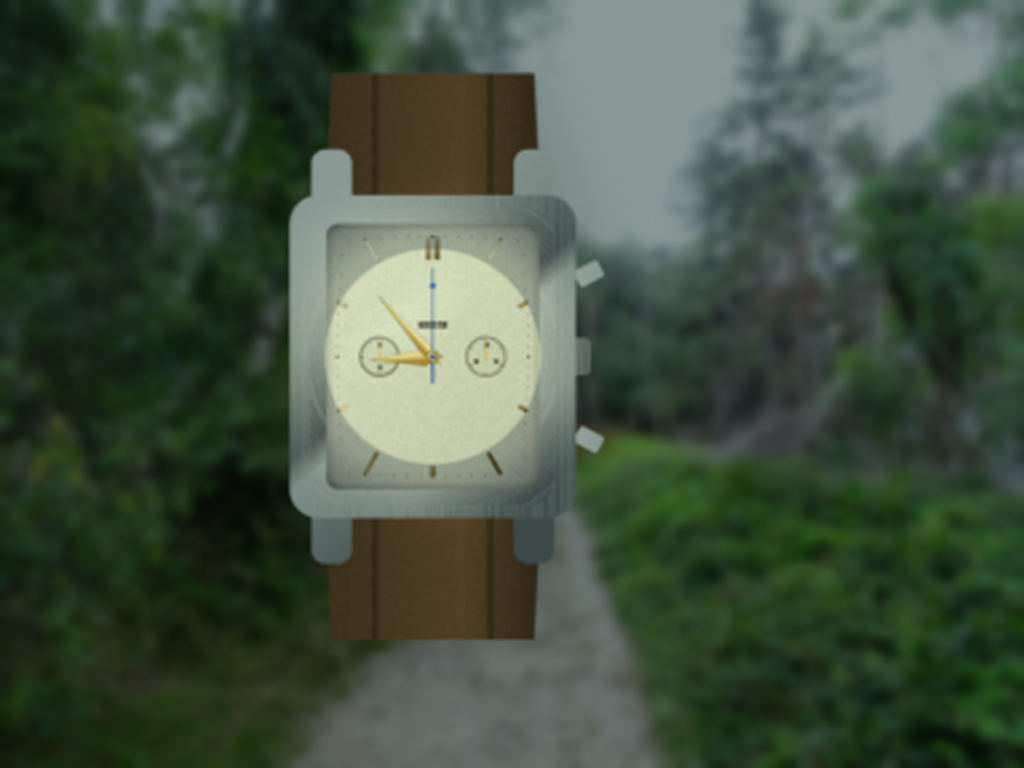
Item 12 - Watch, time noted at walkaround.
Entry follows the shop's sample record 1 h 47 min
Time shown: 8 h 53 min
